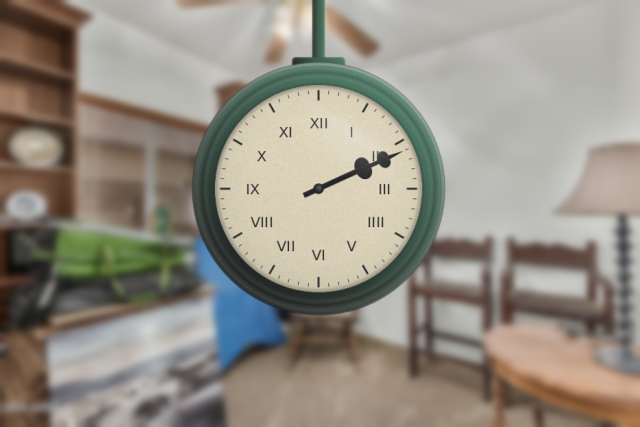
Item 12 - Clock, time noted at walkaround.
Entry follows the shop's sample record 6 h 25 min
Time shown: 2 h 11 min
